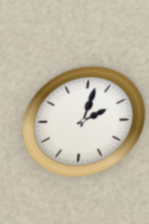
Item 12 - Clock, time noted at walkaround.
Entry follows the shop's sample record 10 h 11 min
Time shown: 2 h 02 min
